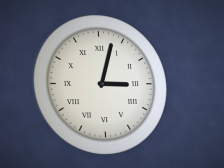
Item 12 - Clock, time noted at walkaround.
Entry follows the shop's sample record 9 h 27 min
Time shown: 3 h 03 min
